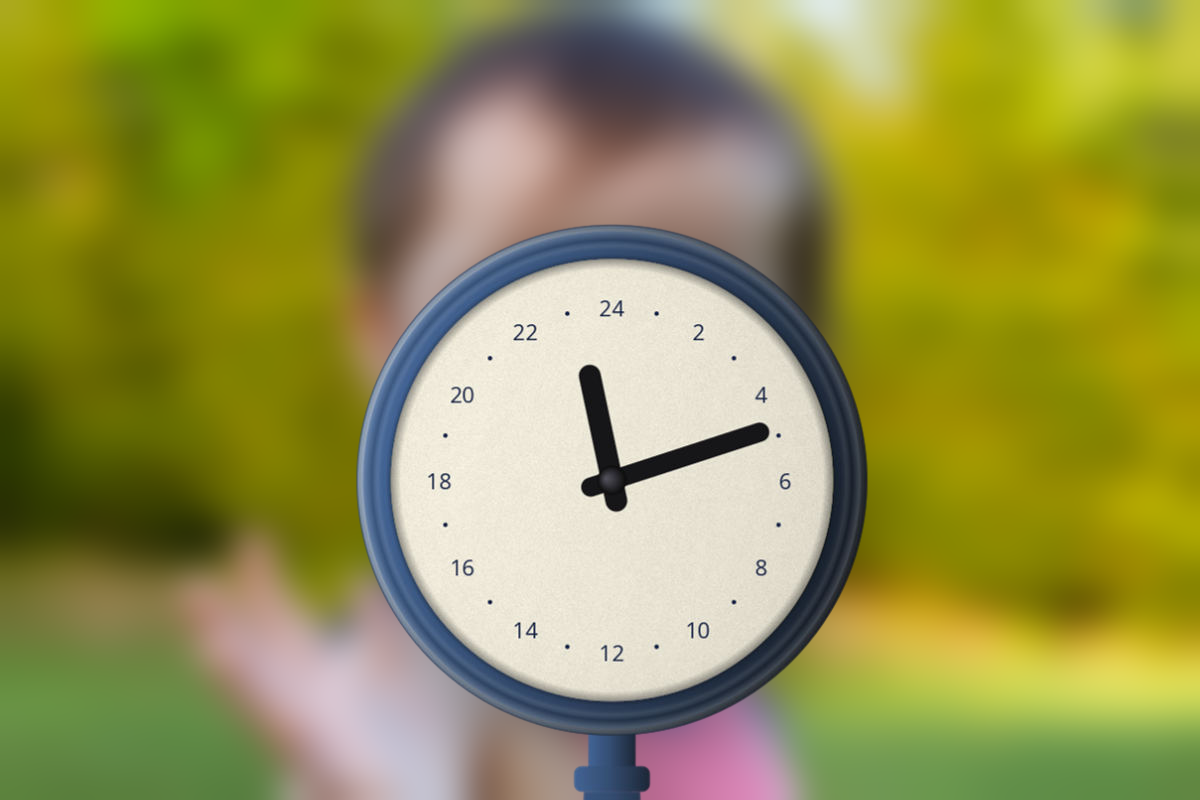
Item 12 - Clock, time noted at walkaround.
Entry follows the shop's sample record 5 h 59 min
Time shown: 23 h 12 min
